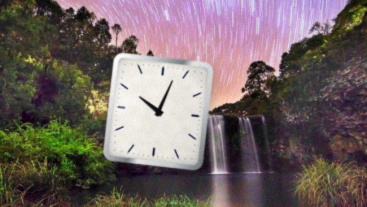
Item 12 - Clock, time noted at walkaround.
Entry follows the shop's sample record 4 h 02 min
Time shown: 10 h 03 min
